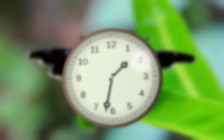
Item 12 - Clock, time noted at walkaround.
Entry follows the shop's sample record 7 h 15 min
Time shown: 1 h 32 min
